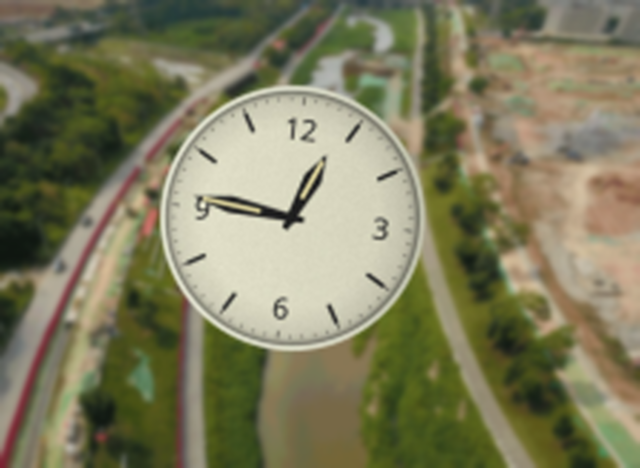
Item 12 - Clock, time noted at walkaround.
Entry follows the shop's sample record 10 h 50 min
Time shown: 12 h 46 min
